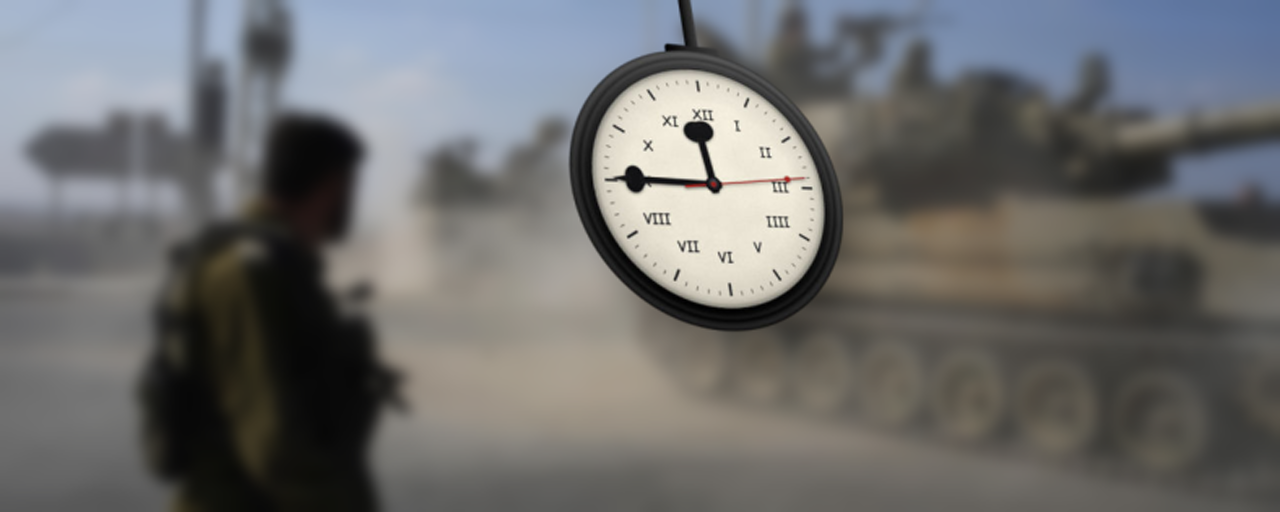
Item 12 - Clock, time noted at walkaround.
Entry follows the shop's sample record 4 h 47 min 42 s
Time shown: 11 h 45 min 14 s
